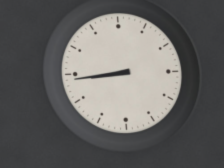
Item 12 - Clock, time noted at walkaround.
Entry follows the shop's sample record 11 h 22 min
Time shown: 8 h 44 min
